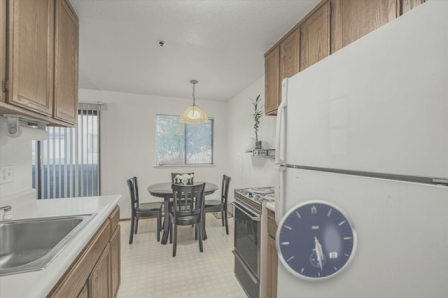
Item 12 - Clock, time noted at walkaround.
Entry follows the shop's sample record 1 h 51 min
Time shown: 5 h 29 min
